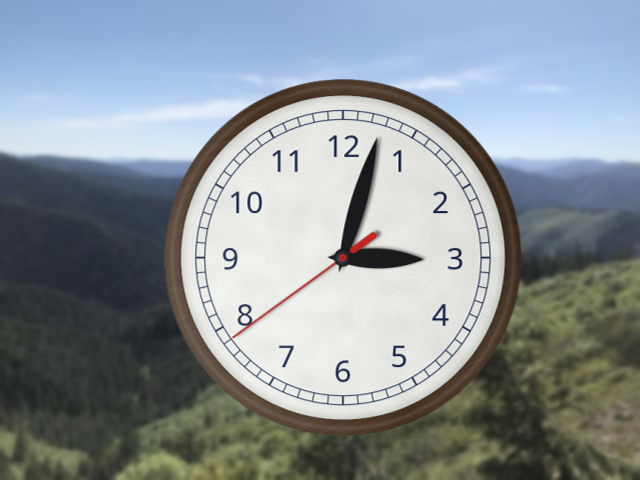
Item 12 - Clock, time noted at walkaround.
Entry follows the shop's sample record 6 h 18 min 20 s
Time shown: 3 h 02 min 39 s
